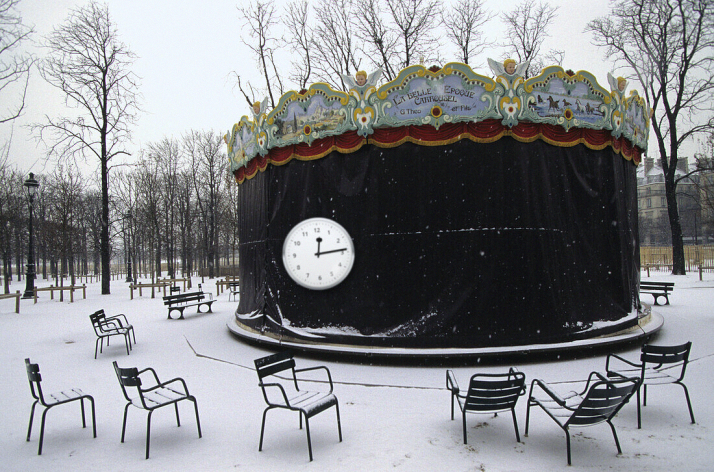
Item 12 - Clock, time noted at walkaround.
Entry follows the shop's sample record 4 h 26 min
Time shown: 12 h 14 min
